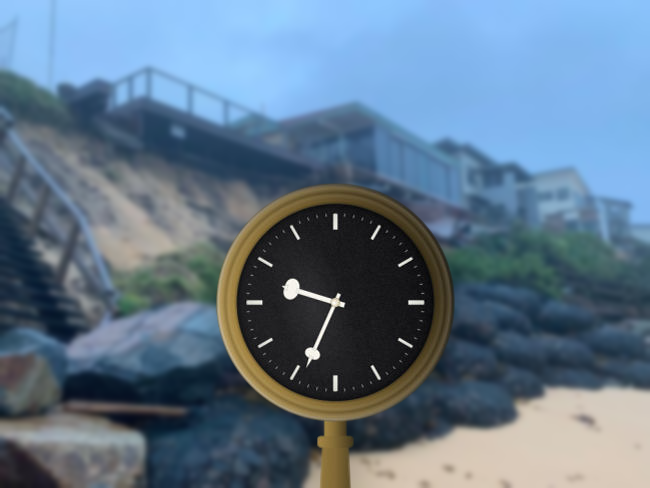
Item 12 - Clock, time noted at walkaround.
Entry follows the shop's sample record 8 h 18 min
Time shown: 9 h 34 min
